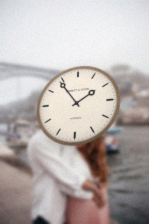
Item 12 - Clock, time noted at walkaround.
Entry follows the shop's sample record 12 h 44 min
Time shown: 1 h 54 min
